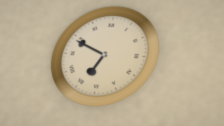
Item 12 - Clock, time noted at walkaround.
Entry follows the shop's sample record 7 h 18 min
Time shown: 6 h 49 min
